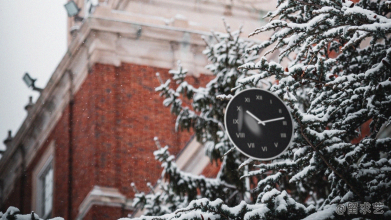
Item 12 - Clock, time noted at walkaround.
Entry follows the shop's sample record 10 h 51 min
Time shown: 10 h 13 min
